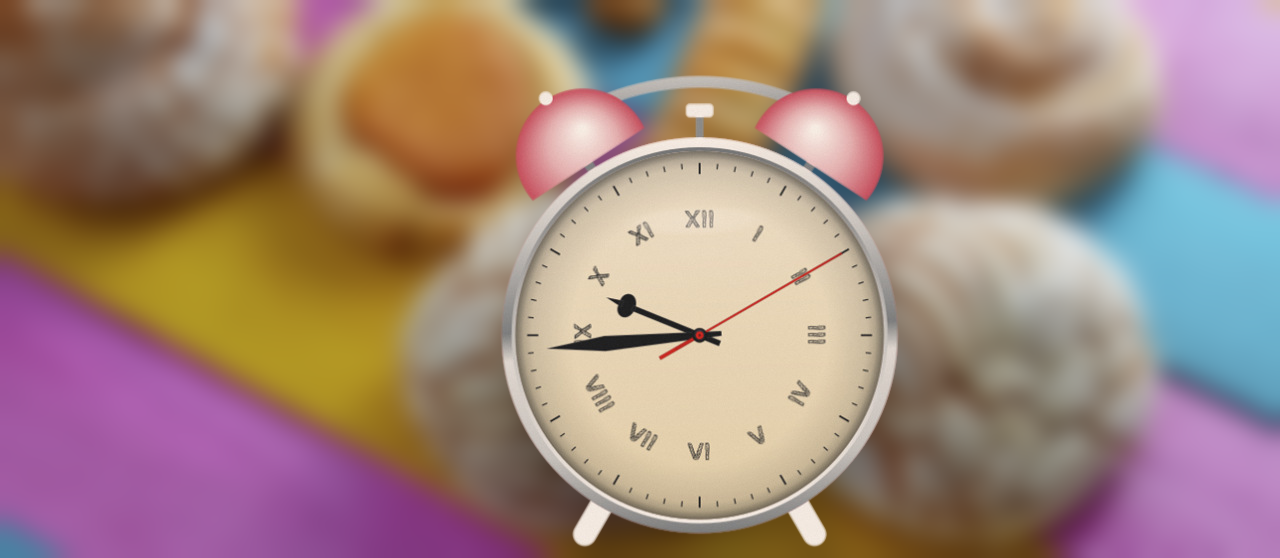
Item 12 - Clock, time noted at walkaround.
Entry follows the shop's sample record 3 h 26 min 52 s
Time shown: 9 h 44 min 10 s
